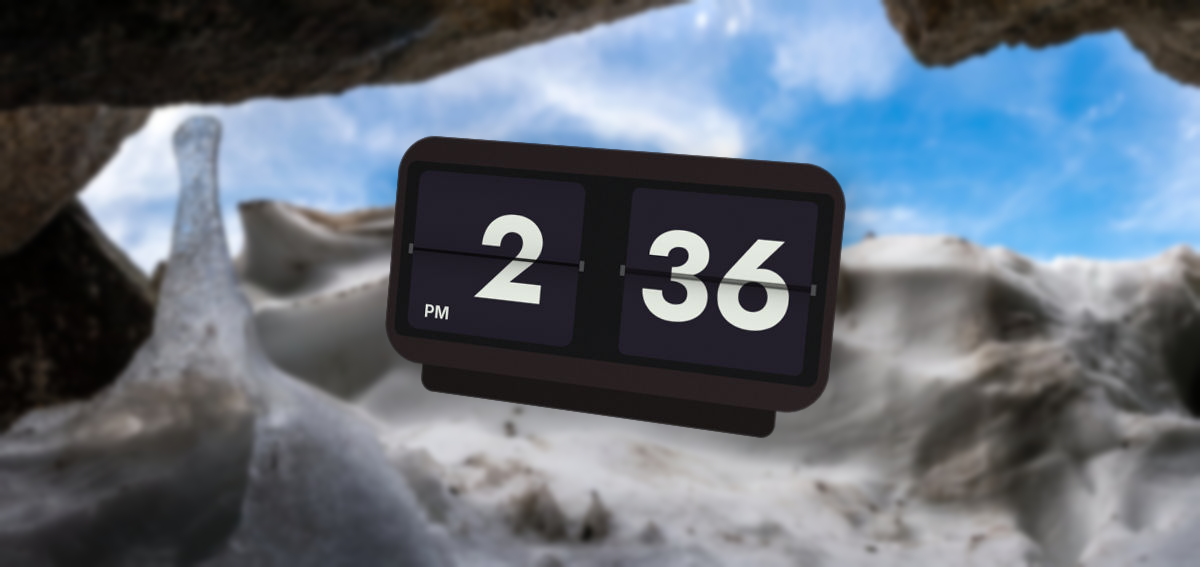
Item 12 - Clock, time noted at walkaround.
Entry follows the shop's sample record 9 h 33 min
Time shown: 2 h 36 min
